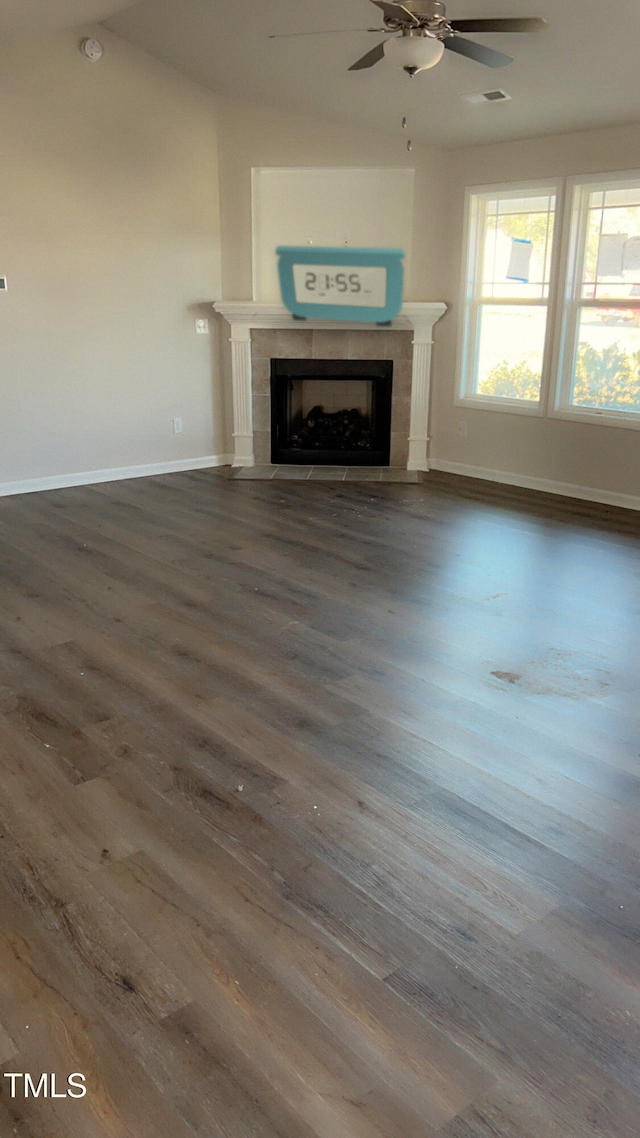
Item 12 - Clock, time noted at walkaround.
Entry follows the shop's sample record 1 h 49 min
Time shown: 21 h 55 min
